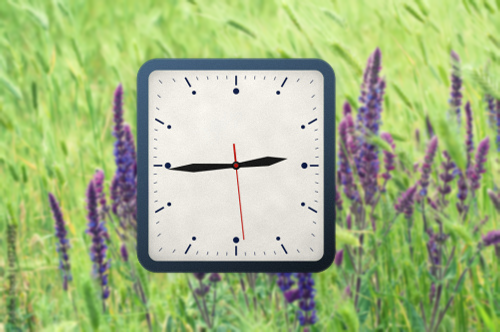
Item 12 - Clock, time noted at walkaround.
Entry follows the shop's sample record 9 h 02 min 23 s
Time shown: 2 h 44 min 29 s
